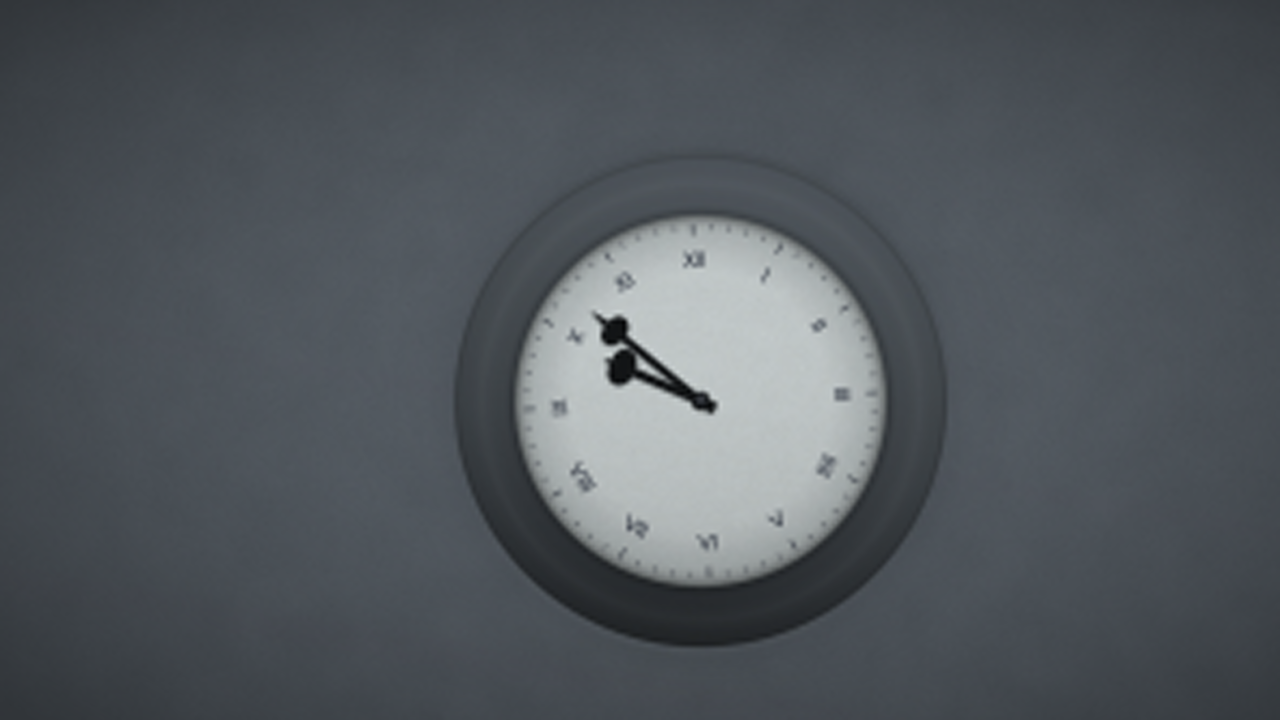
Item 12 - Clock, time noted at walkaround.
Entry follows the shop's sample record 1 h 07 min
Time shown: 9 h 52 min
